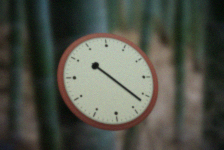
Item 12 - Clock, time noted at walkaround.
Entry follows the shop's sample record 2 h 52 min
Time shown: 10 h 22 min
